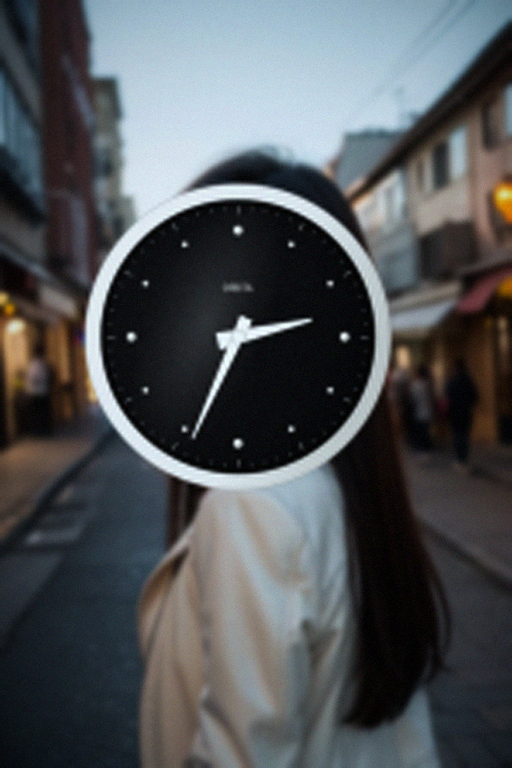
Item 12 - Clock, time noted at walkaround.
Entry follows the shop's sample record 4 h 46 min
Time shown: 2 h 34 min
